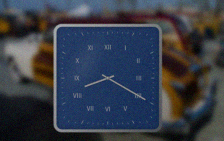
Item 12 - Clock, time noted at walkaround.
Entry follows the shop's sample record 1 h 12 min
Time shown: 8 h 20 min
